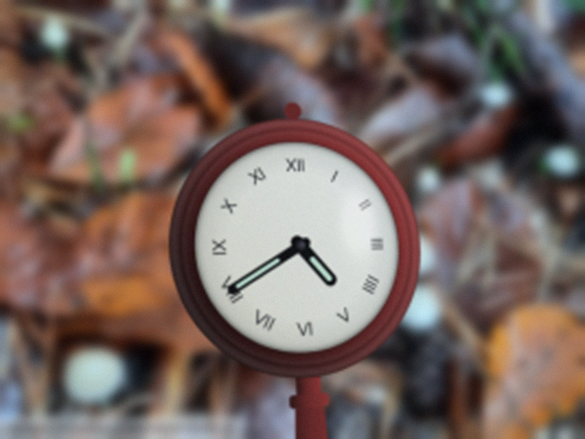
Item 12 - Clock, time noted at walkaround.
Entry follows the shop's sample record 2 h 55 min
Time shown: 4 h 40 min
